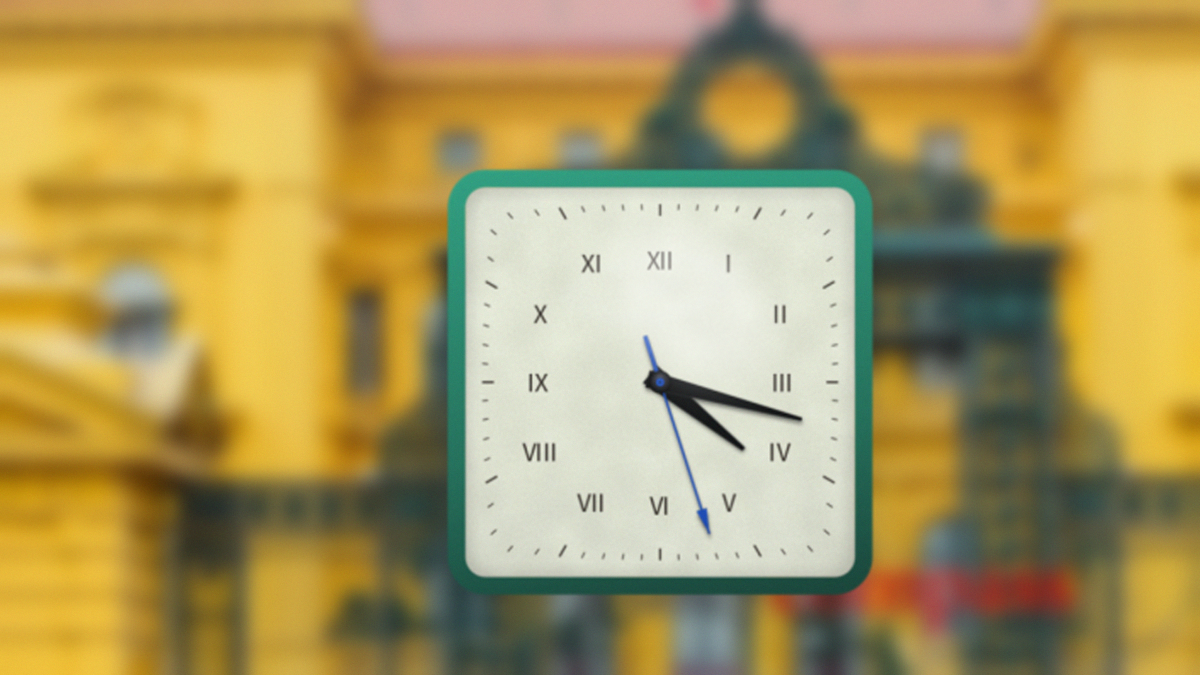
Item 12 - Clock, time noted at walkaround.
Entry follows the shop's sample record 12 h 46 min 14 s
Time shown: 4 h 17 min 27 s
